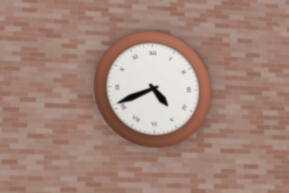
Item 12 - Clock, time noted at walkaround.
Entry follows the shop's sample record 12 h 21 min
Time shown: 4 h 41 min
